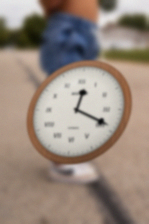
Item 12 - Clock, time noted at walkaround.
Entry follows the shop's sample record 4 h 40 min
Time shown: 12 h 19 min
